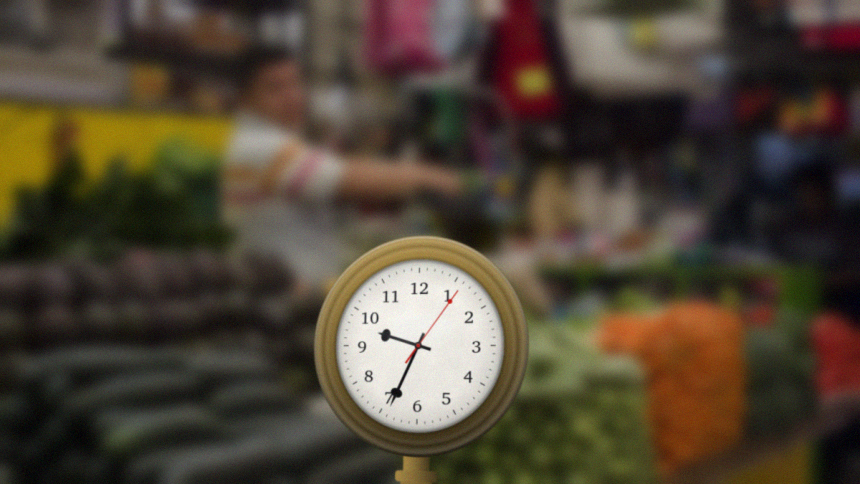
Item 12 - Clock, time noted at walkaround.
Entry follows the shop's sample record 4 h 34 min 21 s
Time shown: 9 h 34 min 06 s
